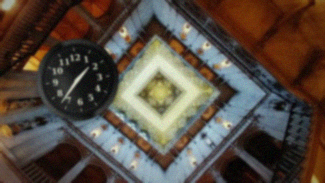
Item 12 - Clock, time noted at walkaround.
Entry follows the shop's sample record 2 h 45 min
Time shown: 1 h 37 min
